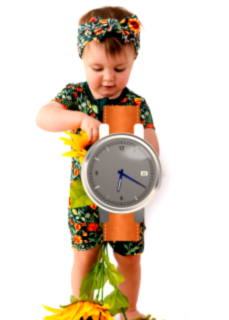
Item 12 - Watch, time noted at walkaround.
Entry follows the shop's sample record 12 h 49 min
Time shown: 6 h 20 min
